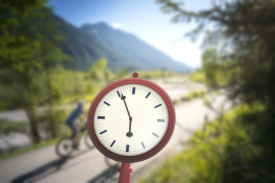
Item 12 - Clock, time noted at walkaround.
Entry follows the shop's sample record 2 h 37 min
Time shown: 5 h 56 min
